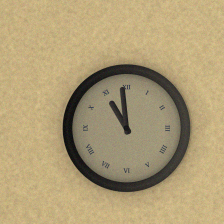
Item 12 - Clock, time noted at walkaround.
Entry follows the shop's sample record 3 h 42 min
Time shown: 10 h 59 min
